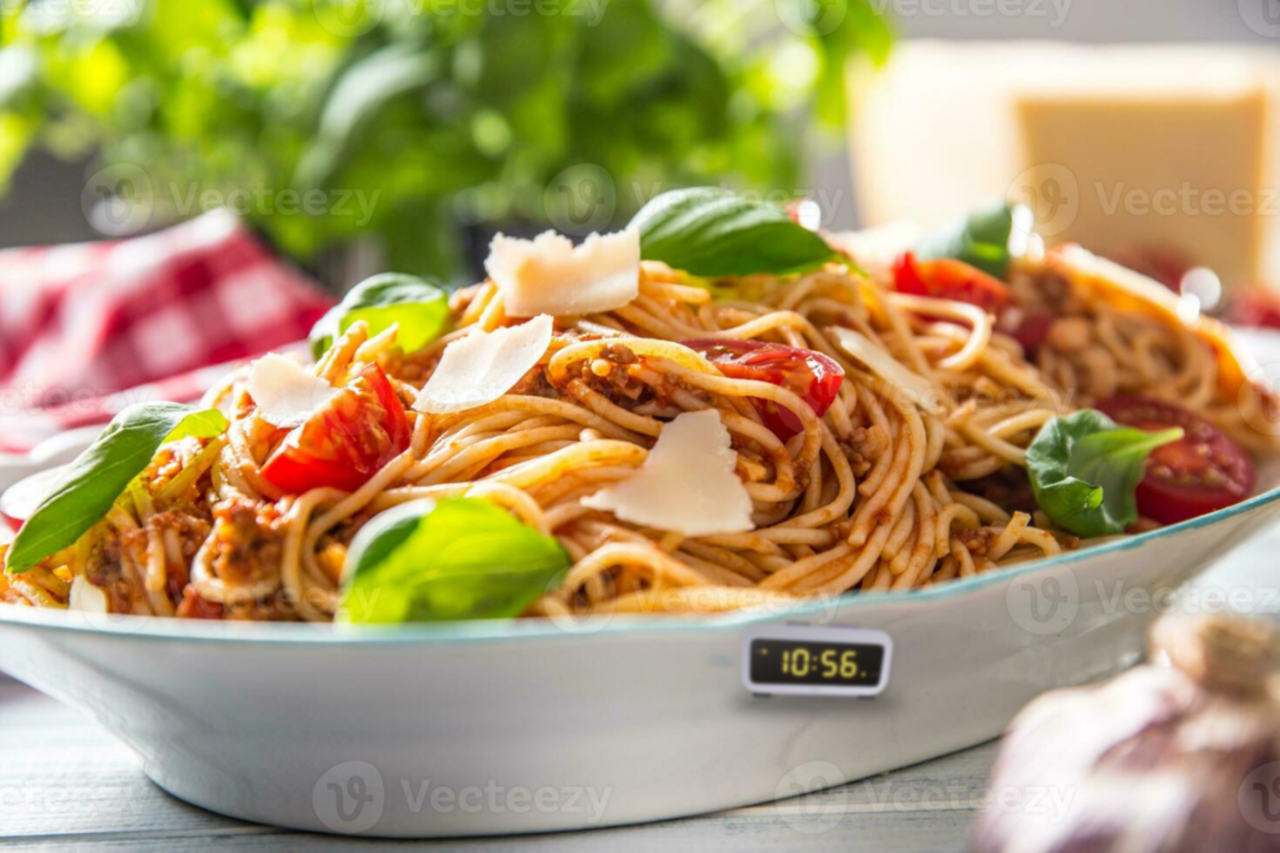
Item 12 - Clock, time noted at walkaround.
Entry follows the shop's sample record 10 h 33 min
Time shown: 10 h 56 min
